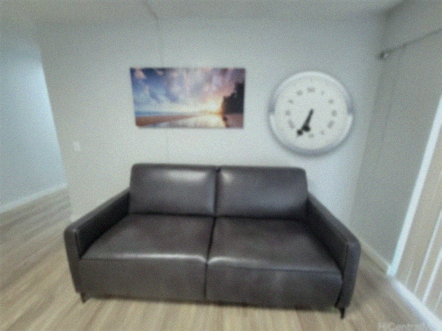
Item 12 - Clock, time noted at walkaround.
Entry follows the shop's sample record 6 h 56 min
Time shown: 6 h 35 min
